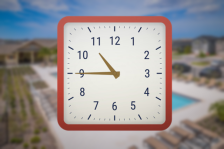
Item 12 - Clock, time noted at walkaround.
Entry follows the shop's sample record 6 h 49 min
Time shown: 10 h 45 min
